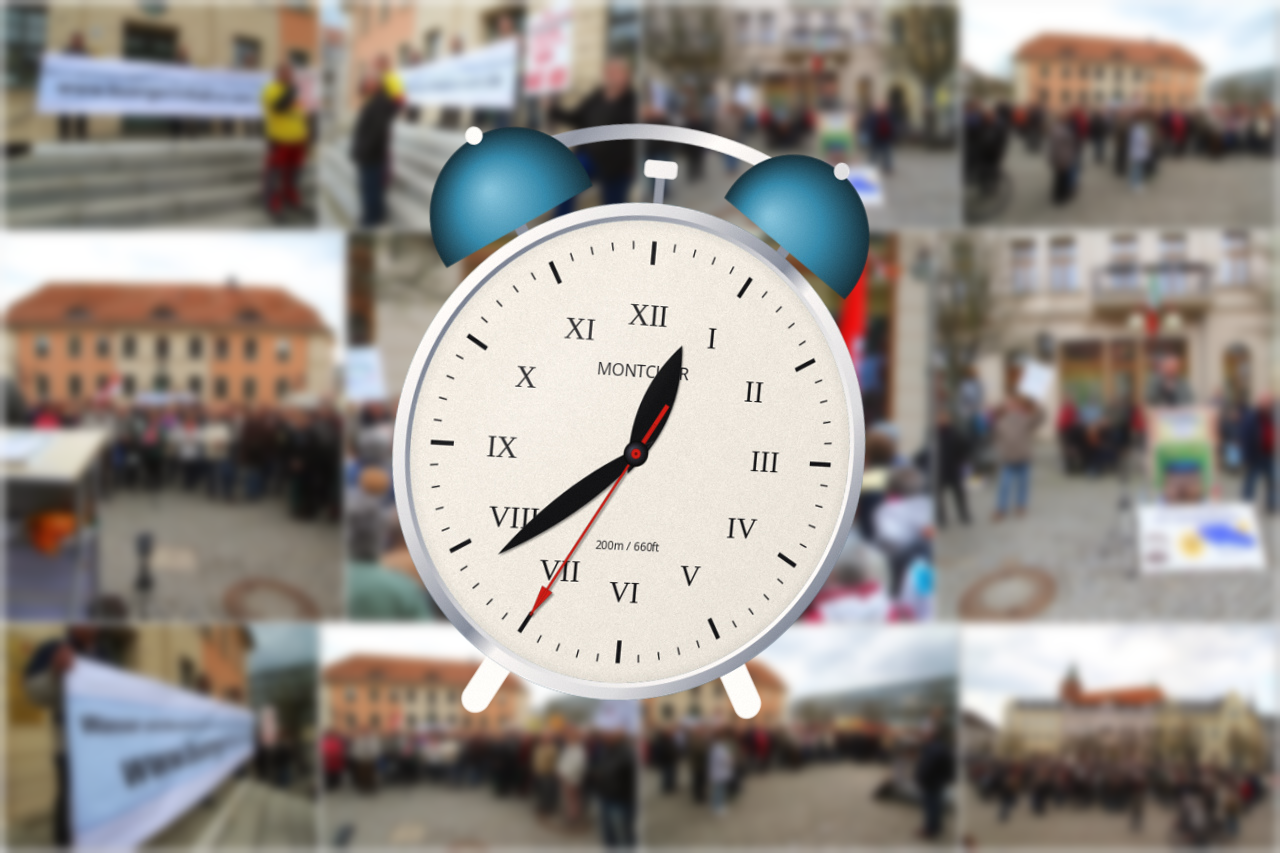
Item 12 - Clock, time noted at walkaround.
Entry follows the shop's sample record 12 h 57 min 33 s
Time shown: 12 h 38 min 35 s
